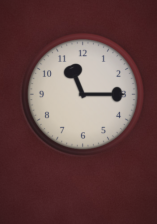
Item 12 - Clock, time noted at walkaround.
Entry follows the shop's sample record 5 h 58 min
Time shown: 11 h 15 min
